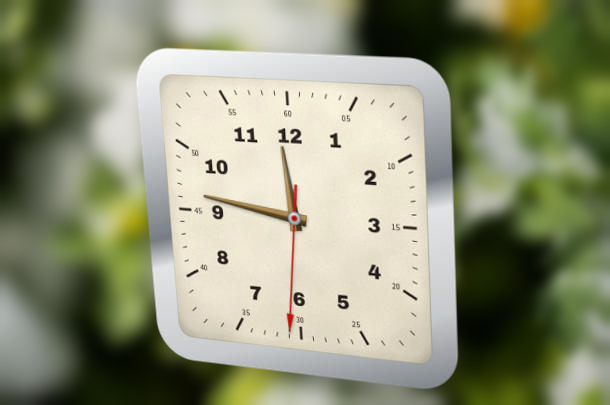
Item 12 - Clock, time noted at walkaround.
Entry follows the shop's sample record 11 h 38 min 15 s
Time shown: 11 h 46 min 31 s
